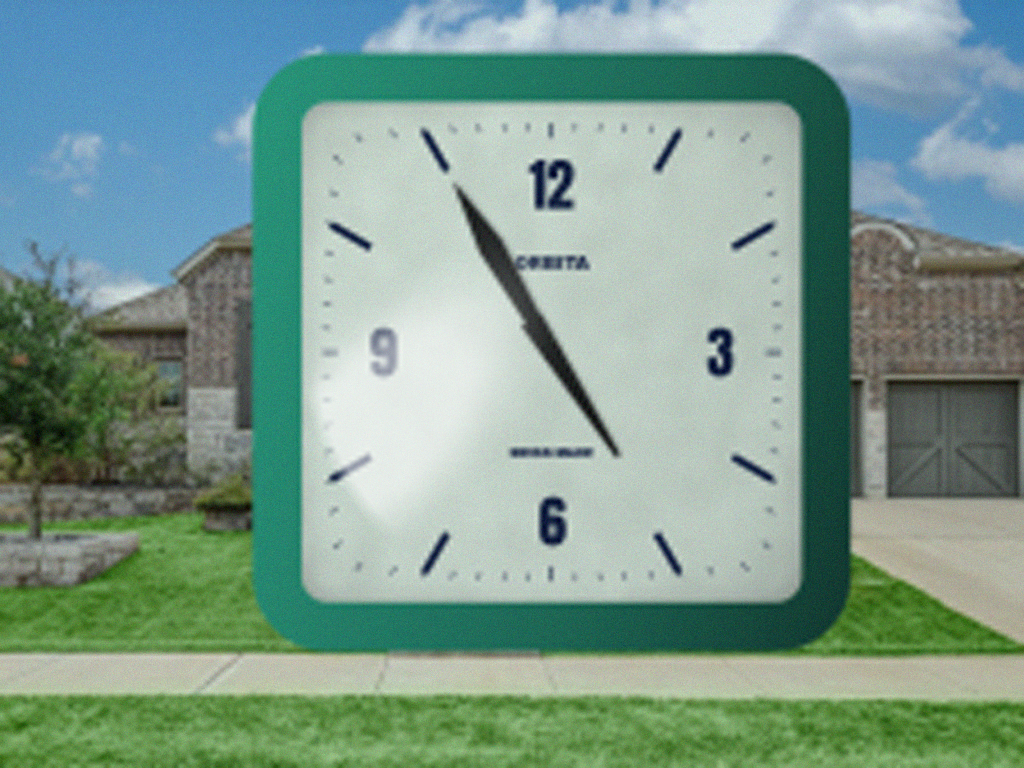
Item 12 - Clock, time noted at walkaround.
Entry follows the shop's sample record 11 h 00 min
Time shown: 4 h 55 min
